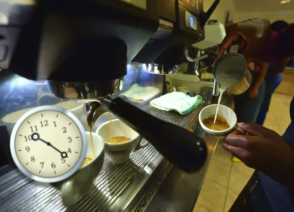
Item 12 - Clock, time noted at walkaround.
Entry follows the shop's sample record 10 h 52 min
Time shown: 10 h 23 min
